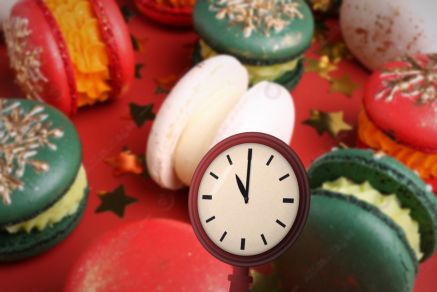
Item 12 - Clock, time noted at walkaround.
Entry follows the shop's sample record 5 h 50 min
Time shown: 11 h 00 min
